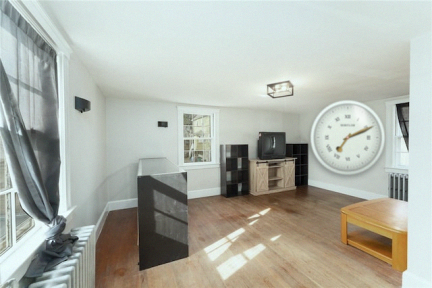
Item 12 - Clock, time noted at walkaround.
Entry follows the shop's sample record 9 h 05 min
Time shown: 7 h 11 min
